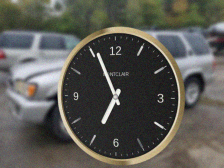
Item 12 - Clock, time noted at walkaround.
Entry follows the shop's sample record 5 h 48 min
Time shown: 6 h 56 min
